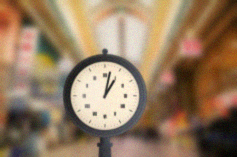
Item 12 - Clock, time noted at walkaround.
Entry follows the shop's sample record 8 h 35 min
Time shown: 1 h 02 min
